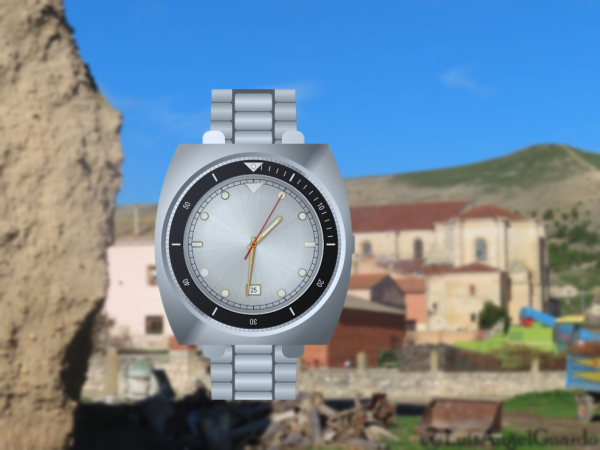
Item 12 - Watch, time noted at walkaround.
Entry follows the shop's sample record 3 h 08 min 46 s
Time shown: 1 h 31 min 05 s
